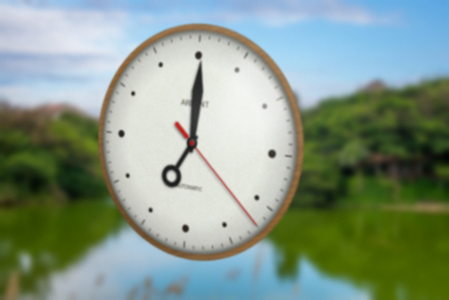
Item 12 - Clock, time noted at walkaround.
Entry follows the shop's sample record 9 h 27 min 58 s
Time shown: 7 h 00 min 22 s
